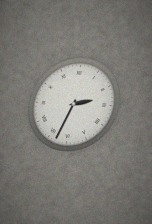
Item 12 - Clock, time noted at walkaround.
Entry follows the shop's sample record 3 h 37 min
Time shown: 2 h 33 min
